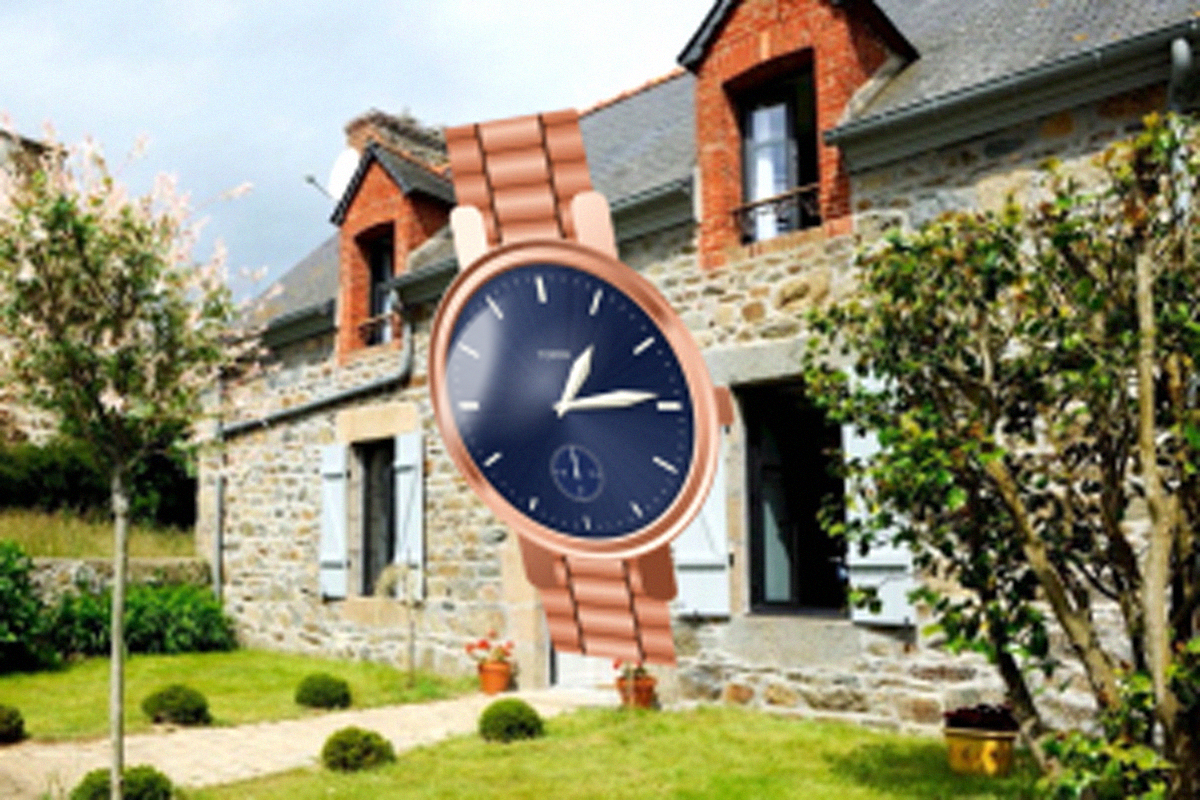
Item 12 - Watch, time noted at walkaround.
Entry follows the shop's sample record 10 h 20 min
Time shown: 1 h 14 min
